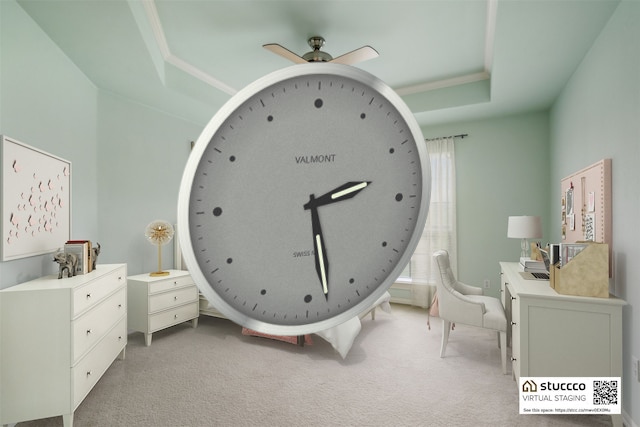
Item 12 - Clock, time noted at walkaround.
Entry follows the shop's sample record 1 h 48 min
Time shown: 2 h 28 min
